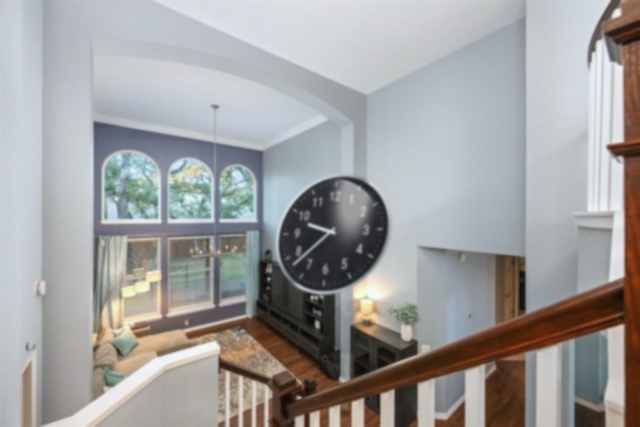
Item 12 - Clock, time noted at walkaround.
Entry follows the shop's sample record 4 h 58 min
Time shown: 9 h 38 min
